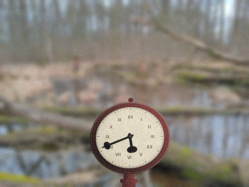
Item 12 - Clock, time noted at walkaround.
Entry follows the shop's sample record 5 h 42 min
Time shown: 5 h 41 min
